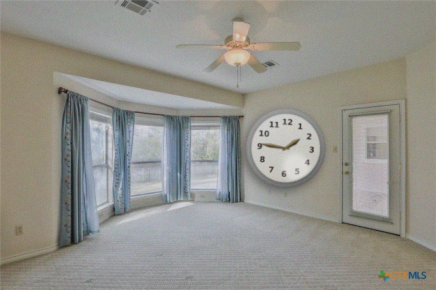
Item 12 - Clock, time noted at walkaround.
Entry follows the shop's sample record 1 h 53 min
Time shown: 1 h 46 min
